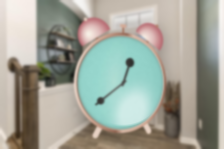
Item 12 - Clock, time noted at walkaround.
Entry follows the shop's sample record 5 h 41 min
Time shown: 12 h 39 min
